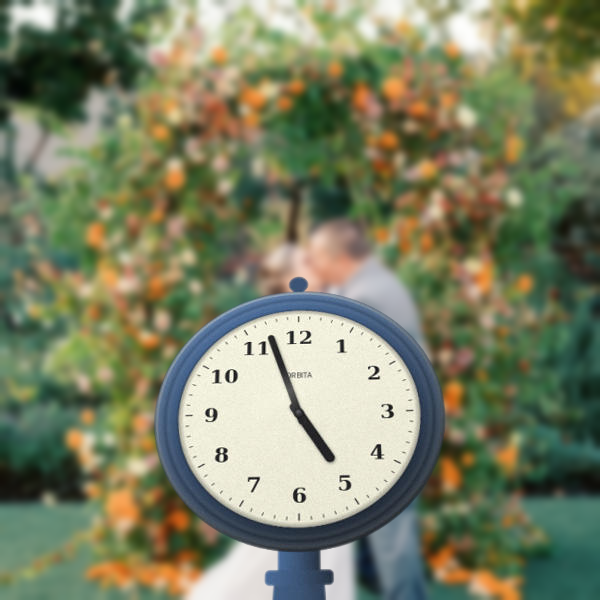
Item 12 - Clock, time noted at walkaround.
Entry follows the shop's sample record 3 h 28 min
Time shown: 4 h 57 min
